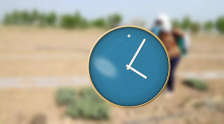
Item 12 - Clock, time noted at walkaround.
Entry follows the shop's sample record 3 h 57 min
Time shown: 4 h 05 min
